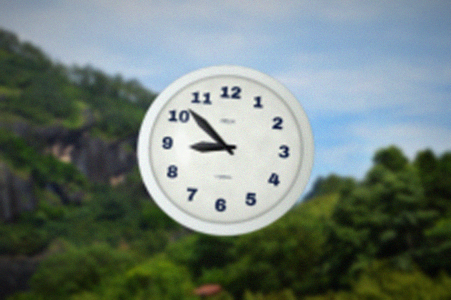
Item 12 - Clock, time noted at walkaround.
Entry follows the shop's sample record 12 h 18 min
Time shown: 8 h 52 min
